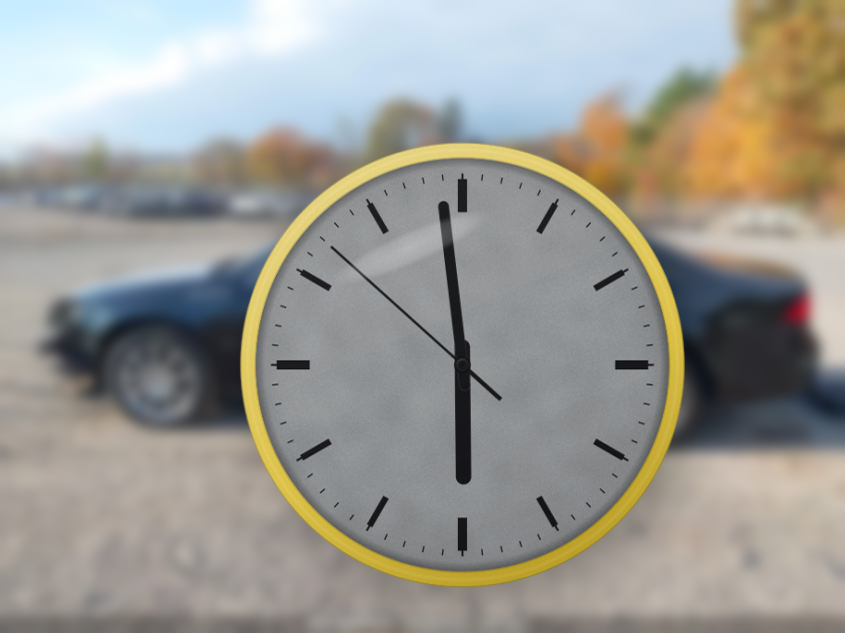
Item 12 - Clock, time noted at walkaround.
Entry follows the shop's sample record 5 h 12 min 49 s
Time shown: 5 h 58 min 52 s
